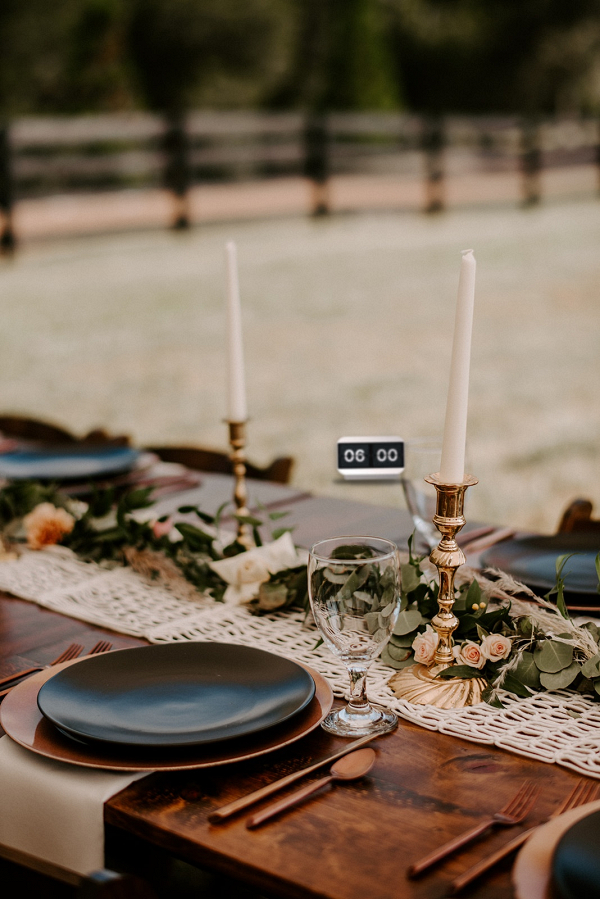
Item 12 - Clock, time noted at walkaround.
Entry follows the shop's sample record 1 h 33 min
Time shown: 6 h 00 min
